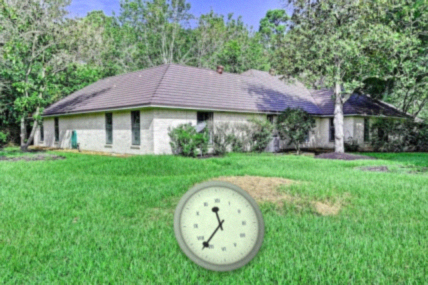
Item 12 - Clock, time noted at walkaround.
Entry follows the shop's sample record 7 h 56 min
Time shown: 11 h 37 min
